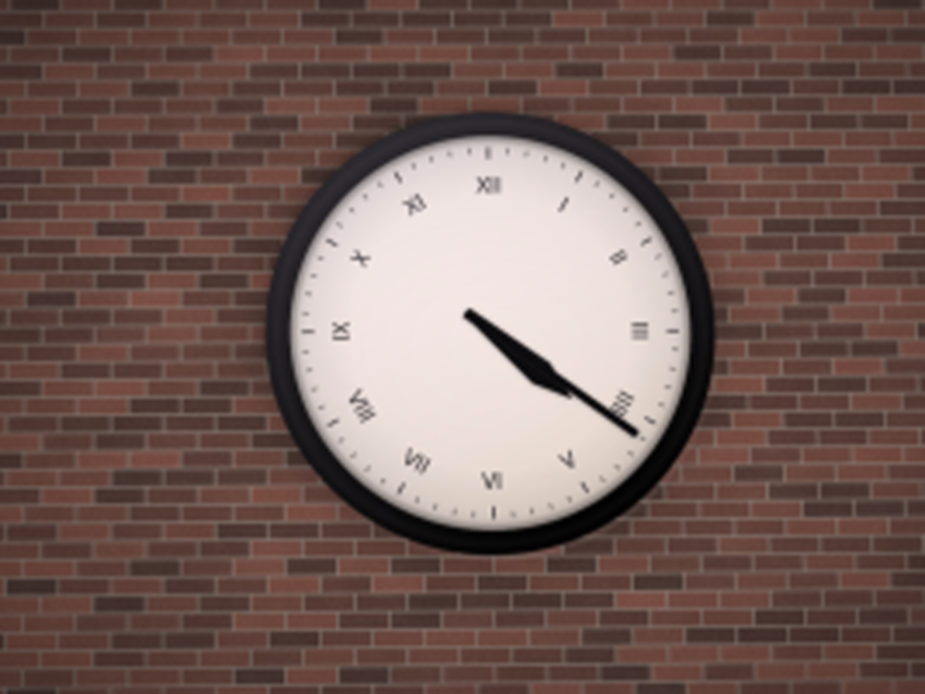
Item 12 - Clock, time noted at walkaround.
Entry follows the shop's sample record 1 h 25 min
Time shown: 4 h 21 min
